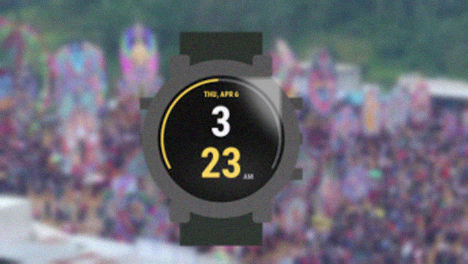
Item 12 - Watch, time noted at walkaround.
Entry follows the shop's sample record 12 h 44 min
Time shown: 3 h 23 min
